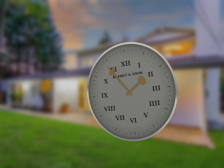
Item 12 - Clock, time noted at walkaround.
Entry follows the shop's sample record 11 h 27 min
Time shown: 1 h 54 min
